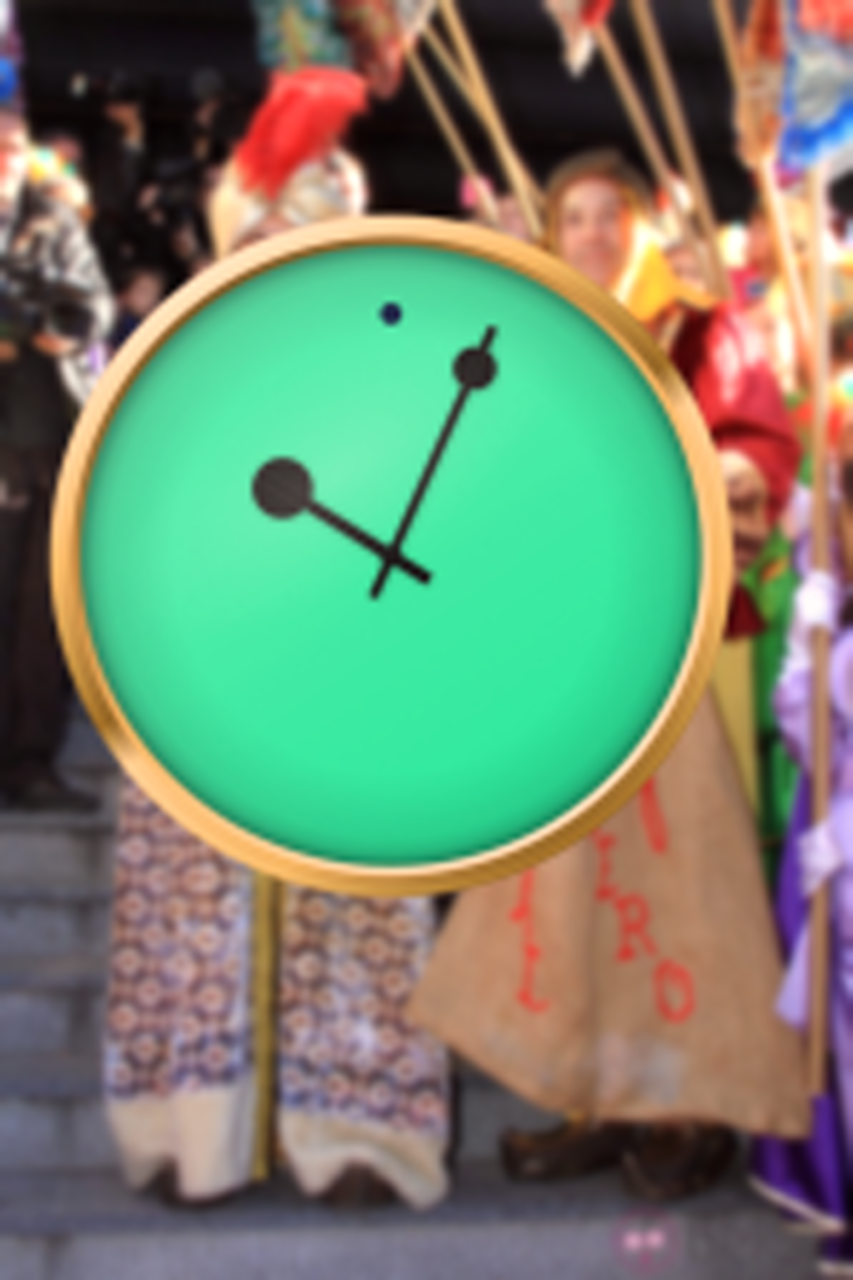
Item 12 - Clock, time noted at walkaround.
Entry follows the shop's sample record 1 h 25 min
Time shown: 10 h 04 min
